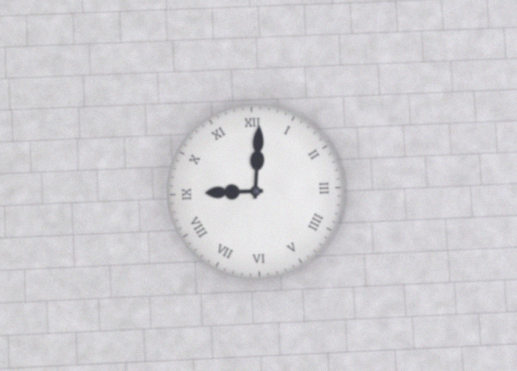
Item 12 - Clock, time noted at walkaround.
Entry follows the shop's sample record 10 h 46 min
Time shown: 9 h 01 min
